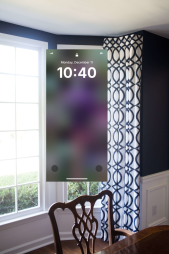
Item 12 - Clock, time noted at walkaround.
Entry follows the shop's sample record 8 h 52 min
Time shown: 10 h 40 min
